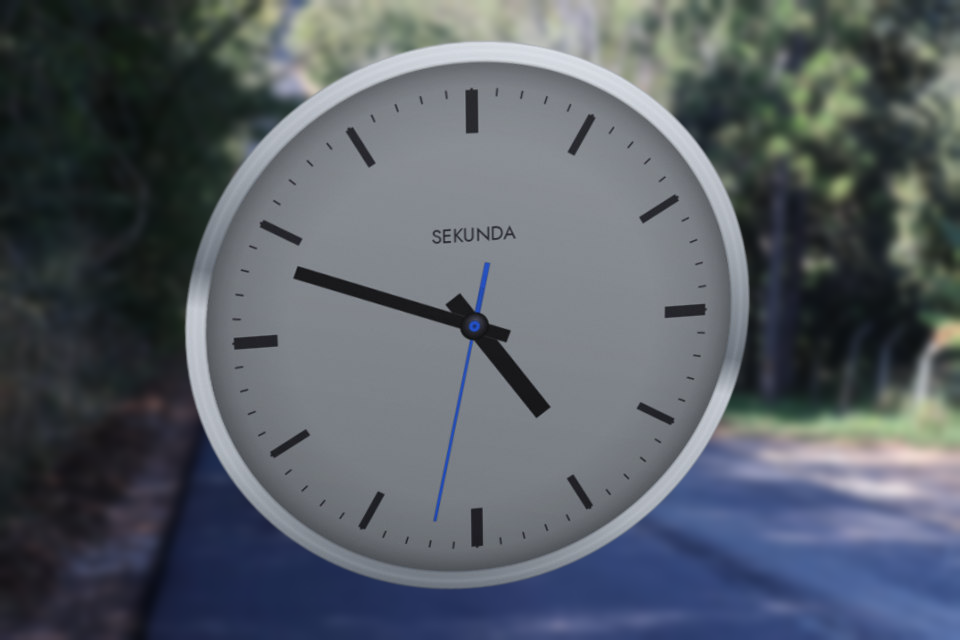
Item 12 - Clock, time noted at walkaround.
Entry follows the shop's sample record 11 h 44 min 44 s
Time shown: 4 h 48 min 32 s
